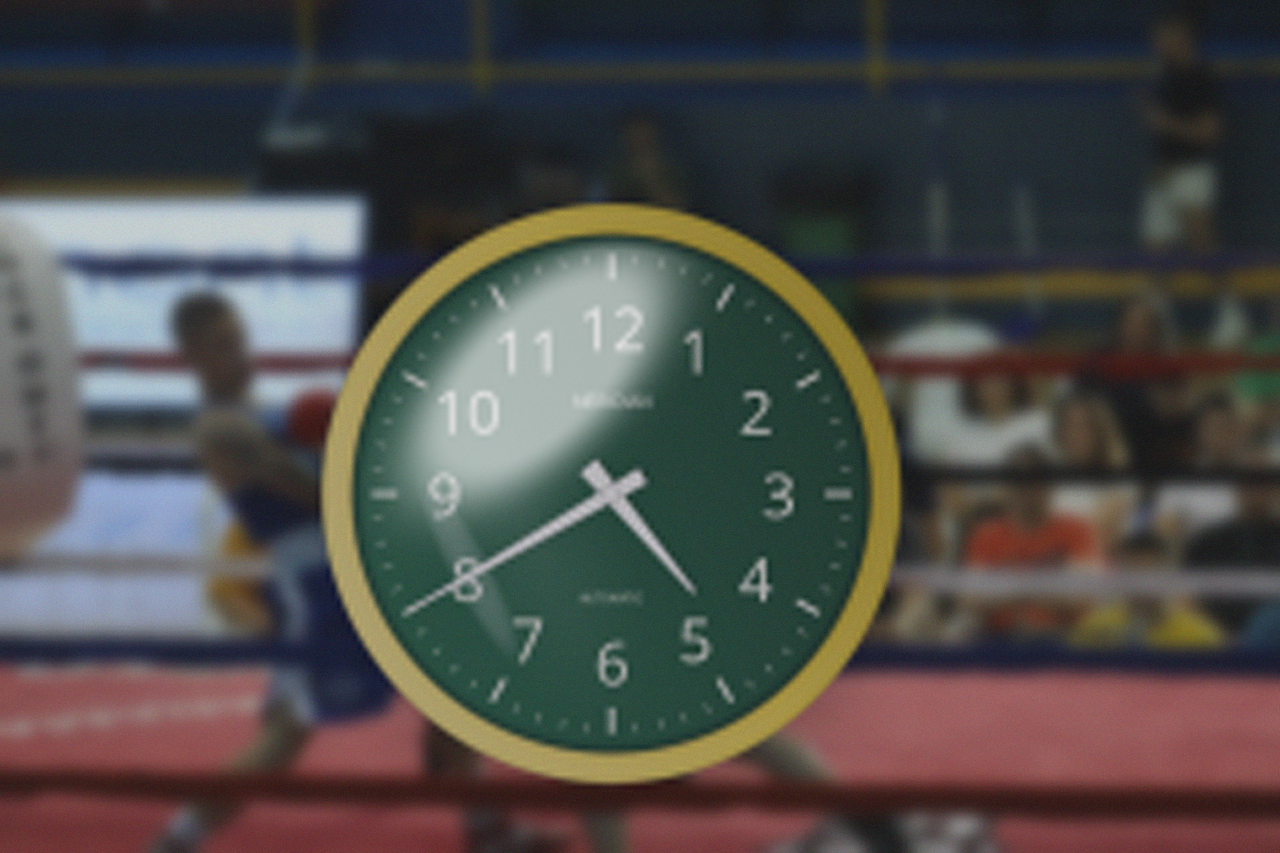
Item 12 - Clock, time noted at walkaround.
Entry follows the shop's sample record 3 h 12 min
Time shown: 4 h 40 min
